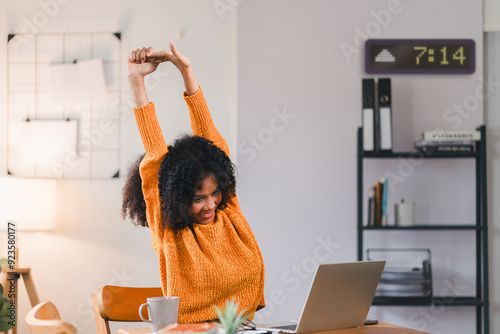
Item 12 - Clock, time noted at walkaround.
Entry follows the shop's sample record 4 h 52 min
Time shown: 7 h 14 min
